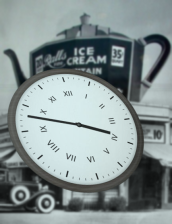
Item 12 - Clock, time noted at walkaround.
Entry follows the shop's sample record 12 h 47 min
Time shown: 3 h 48 min
